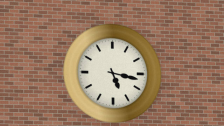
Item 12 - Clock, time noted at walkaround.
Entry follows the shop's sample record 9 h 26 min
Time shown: 5 h 17 min
